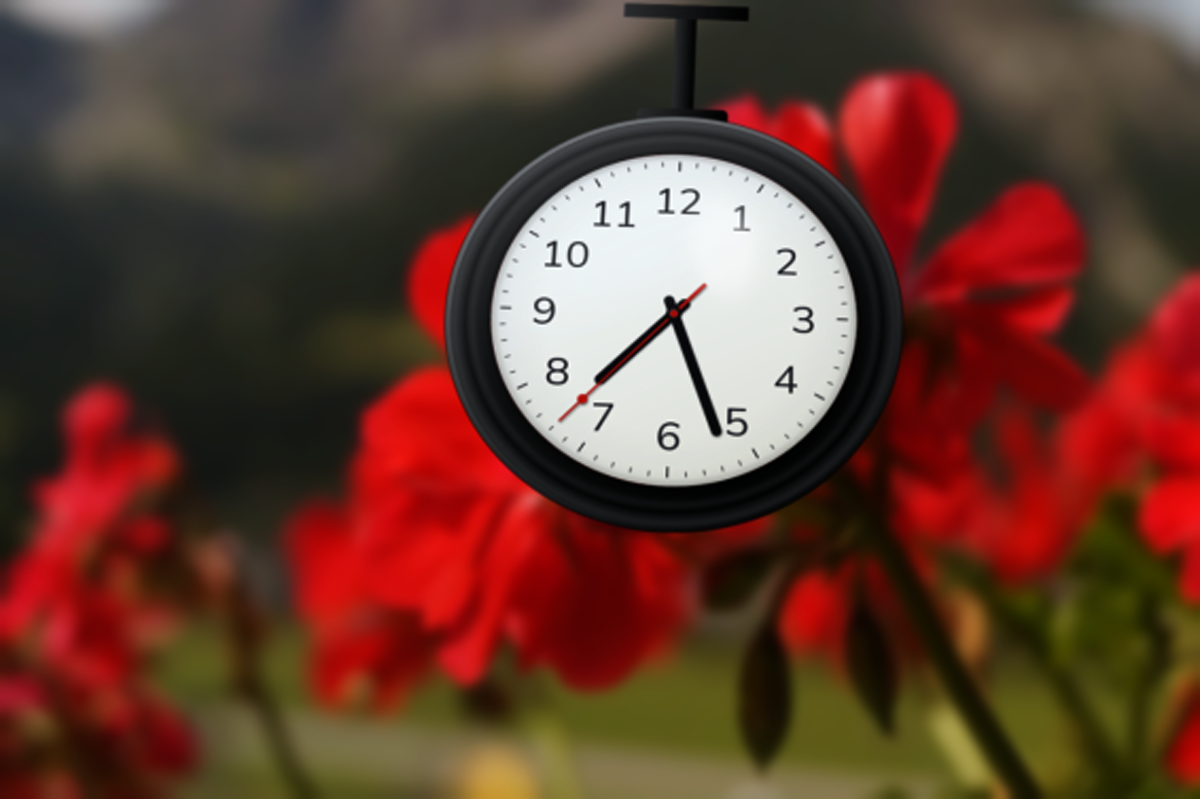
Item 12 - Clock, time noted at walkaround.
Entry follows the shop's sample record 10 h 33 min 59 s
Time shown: 7 h 26 min 37 s
